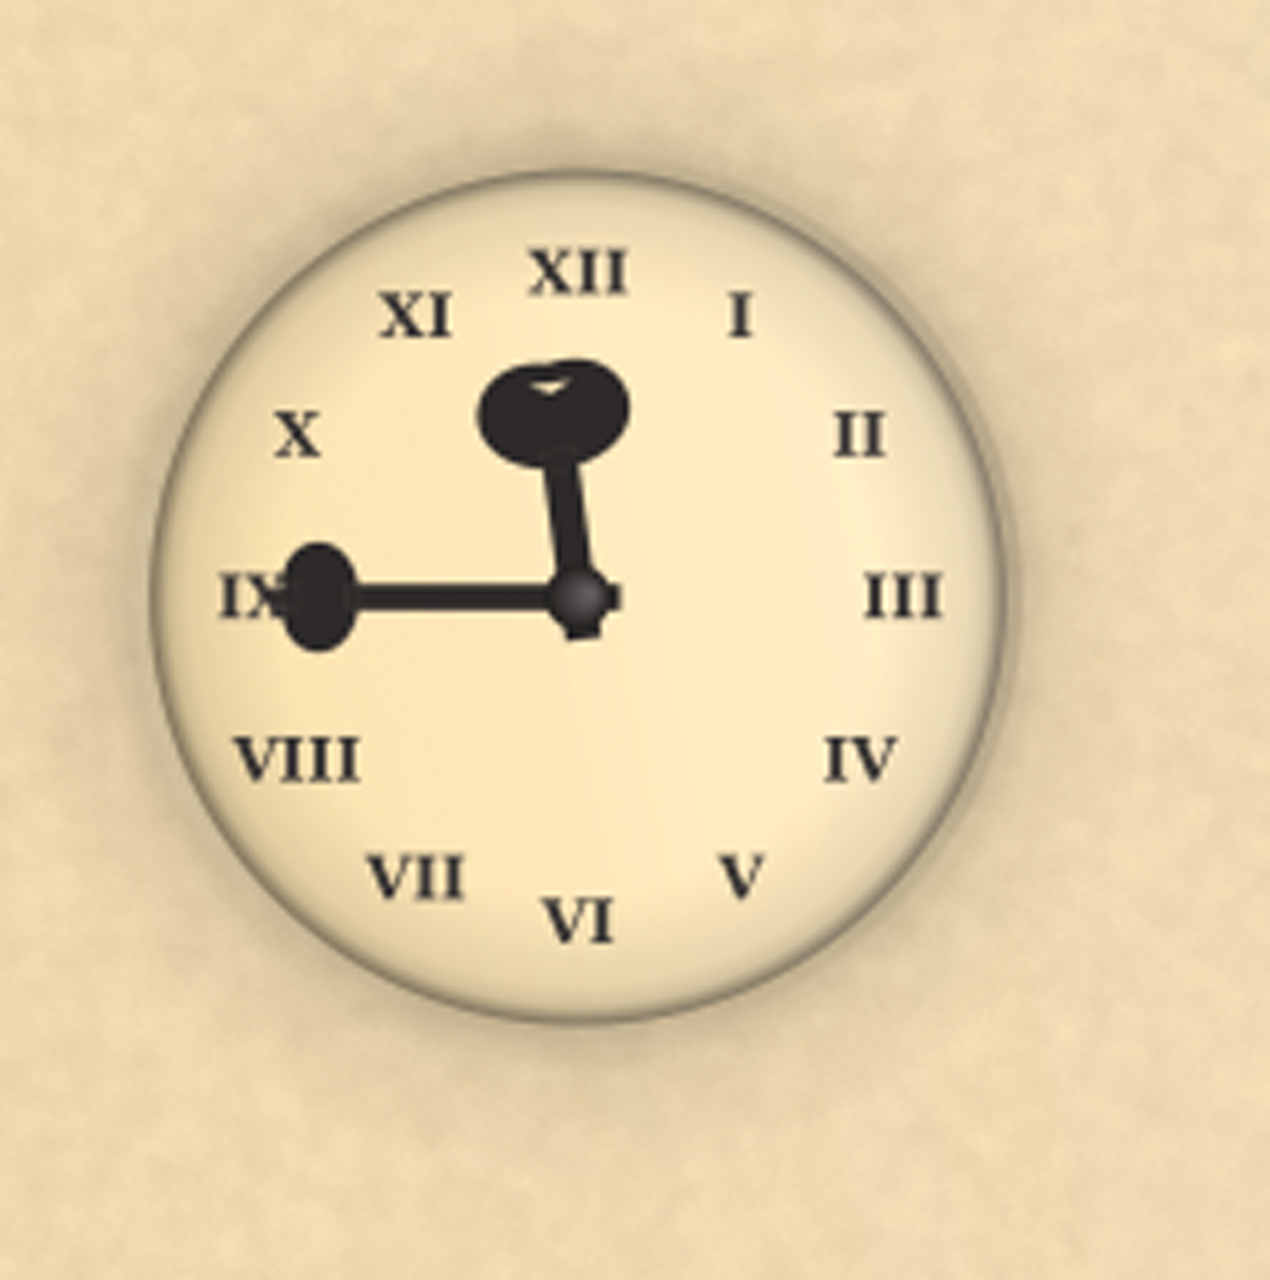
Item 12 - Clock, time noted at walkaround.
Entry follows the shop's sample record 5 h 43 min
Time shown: 11 h 45 min
